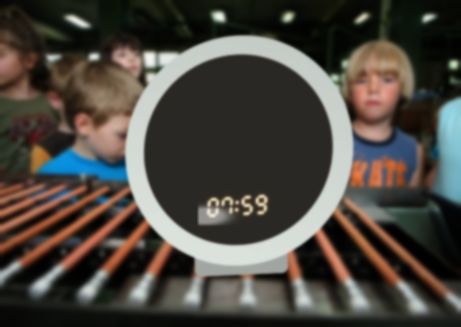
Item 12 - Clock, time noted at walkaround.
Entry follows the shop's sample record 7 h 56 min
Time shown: 7 h 59 min
